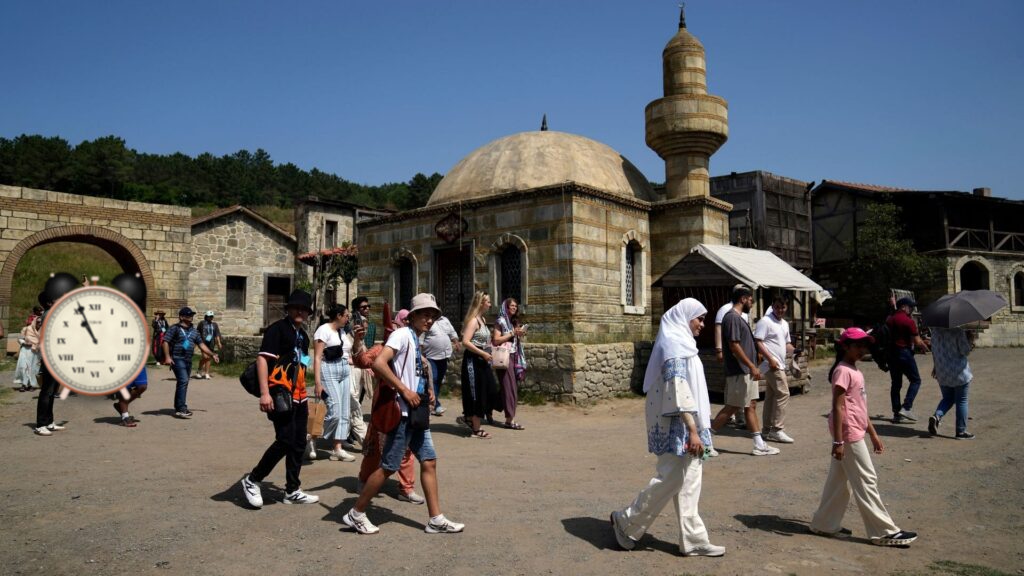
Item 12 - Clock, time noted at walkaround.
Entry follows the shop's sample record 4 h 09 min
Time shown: 10 h 56 min
